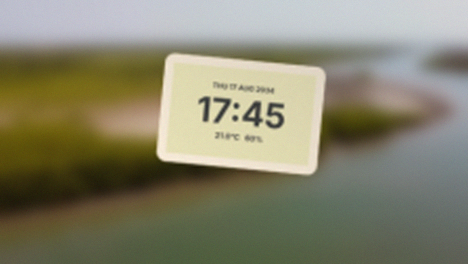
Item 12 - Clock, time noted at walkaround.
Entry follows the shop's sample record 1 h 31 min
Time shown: 17 h 45 min
